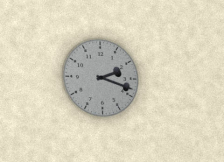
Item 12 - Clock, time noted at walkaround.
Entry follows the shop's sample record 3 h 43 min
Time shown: 2 h 18 min
